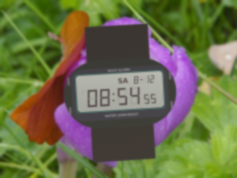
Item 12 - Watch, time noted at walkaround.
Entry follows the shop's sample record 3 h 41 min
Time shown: 8 h 54 min
